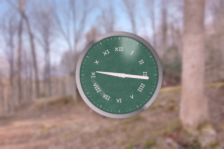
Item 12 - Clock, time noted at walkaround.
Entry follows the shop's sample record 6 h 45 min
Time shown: 9 h 16 min
